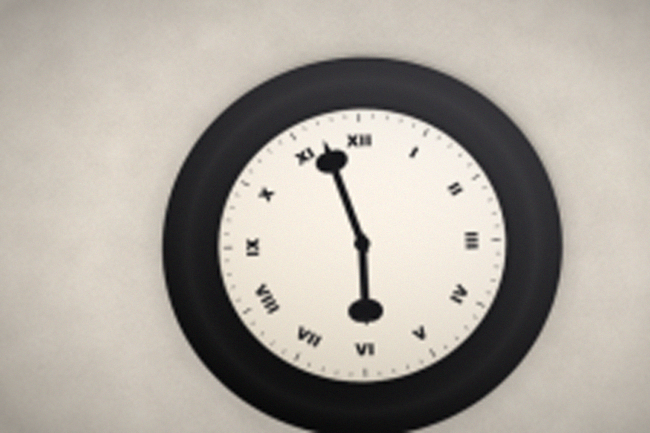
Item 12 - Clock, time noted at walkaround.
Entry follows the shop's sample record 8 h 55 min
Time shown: 5 h 57 min
